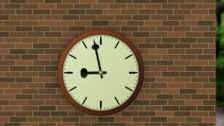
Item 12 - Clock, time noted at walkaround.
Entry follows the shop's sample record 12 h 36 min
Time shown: 8 h 58 min
